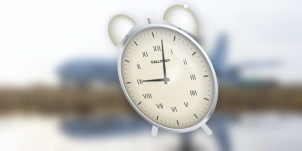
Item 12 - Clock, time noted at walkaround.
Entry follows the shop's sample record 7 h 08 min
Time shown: 9 h 02 min
